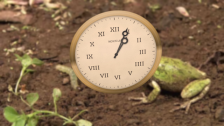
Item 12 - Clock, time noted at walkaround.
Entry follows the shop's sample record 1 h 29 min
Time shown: 1 h 04 min
